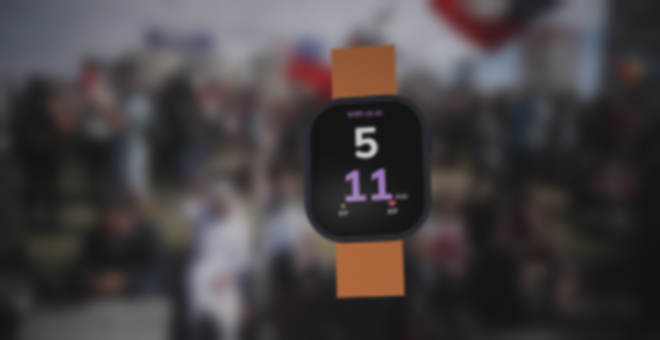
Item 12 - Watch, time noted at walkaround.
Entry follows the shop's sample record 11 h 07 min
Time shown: 5 h 11 min
